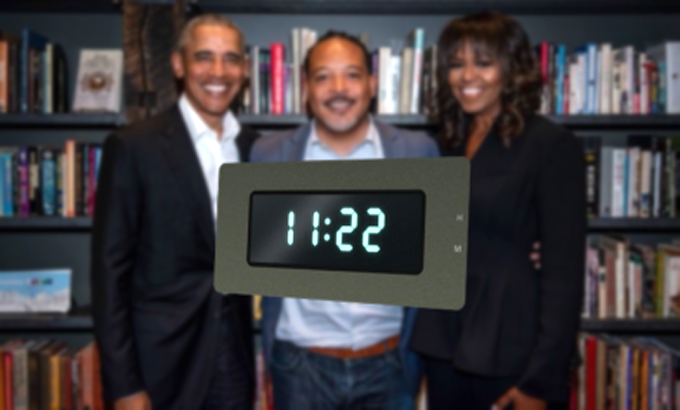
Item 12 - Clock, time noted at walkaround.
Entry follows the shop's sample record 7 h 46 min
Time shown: 11 h 22 min
